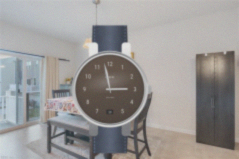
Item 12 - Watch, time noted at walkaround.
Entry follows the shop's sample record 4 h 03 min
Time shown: 2 h 58 min
